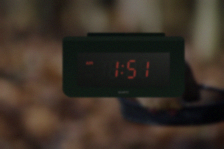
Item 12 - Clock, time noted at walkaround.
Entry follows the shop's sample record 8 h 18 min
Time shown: 1 h 51 min
